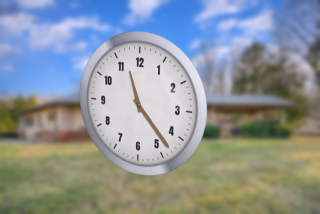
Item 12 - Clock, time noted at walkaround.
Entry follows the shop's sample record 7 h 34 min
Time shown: 11 h 23 min
